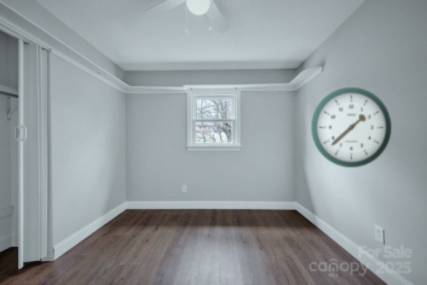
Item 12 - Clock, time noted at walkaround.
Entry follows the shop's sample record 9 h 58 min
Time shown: 1 h 38 min
